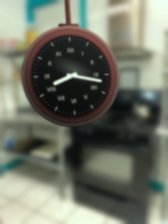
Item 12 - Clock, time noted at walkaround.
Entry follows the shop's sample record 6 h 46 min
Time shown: 8 h 17 min
